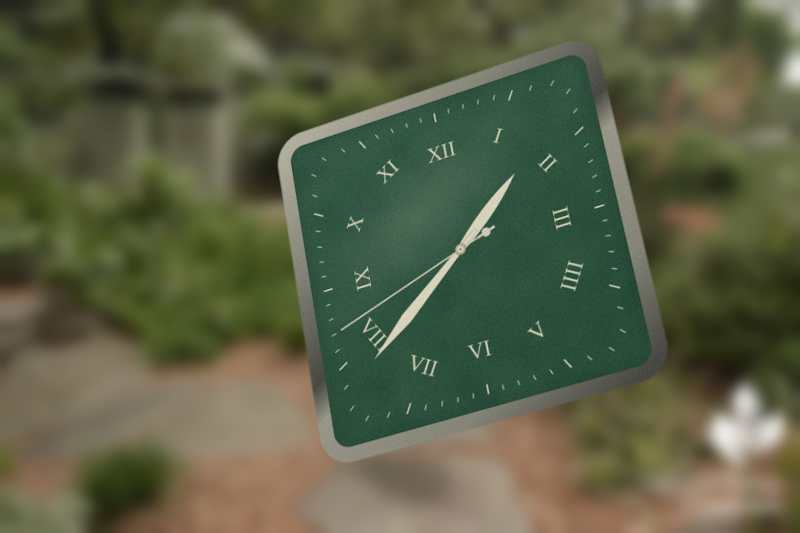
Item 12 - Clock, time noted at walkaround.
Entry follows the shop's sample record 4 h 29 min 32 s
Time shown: 1 h 38 min 42 s
